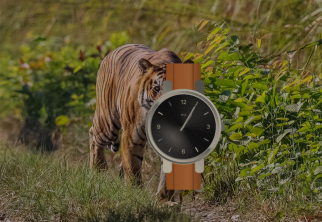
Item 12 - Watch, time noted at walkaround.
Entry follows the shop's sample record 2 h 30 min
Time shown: 1 h 05 min
